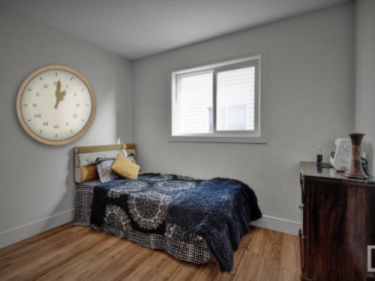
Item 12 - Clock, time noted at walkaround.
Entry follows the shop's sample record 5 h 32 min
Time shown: 1 h 01 min
